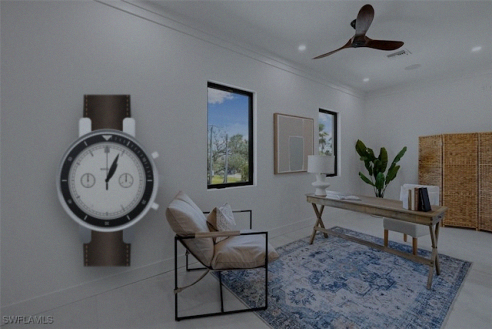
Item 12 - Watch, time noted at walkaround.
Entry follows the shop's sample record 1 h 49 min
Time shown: 1 h 04 min
